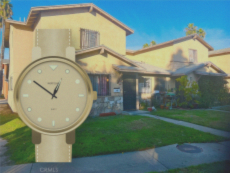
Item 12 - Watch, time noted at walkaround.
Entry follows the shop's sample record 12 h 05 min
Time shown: 12 h 51 min
